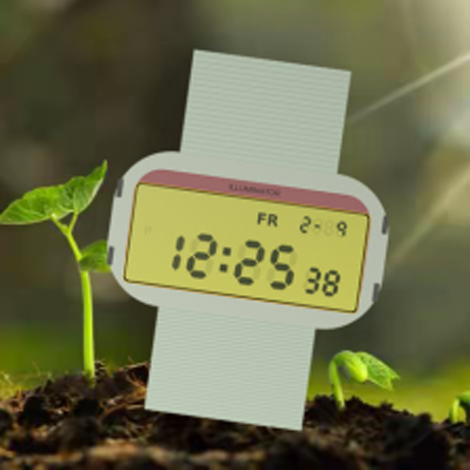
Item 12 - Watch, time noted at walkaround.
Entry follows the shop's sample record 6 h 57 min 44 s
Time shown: 12 h 25 min 38 s
